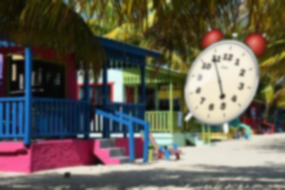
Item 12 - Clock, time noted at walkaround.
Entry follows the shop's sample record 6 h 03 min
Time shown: 4 h 54 min
